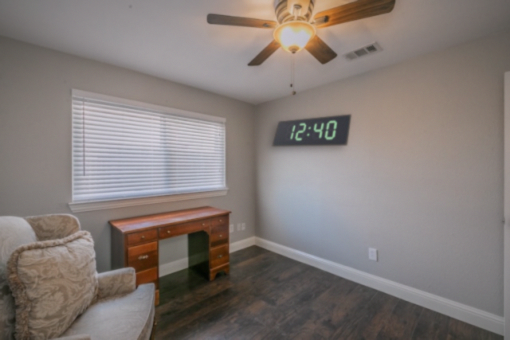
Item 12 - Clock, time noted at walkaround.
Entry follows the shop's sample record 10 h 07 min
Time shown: 12 h 40 min
